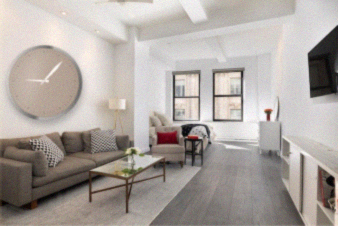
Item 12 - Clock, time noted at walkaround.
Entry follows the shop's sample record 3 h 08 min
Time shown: 9 h 07 min
